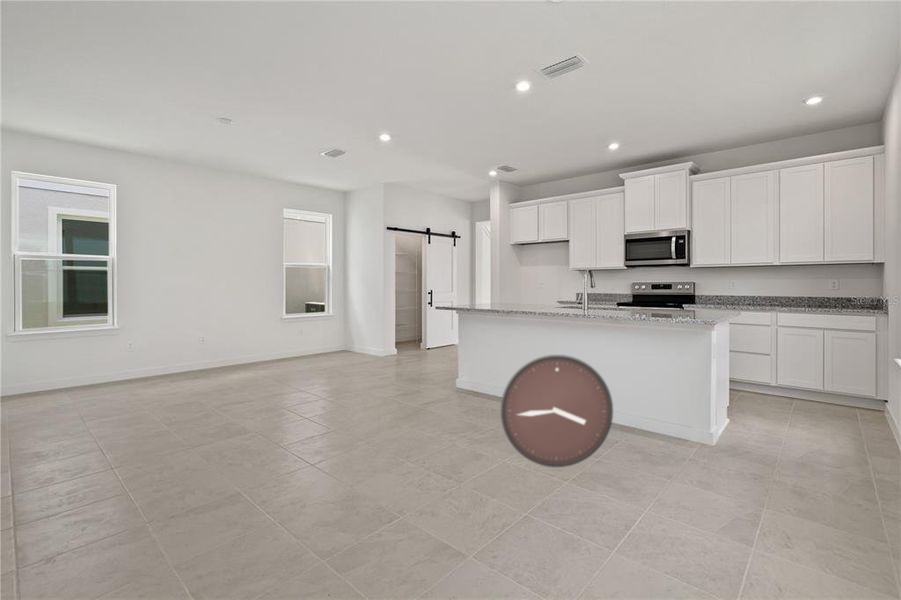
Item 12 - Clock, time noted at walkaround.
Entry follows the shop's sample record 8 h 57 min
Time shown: 3 h 44 min
